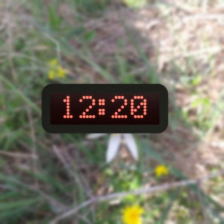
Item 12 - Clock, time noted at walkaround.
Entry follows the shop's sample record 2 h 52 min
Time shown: 12 h 20 min
